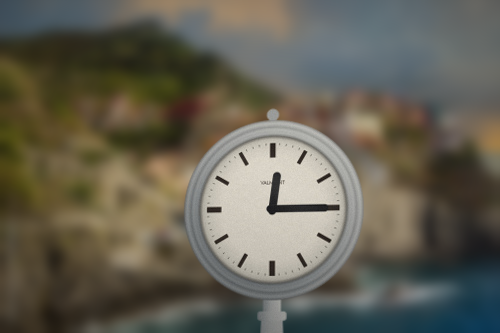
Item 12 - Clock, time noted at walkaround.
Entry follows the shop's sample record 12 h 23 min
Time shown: 12 h 15 min
